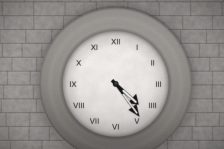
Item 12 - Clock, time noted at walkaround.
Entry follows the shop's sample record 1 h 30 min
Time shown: 4 h 24 min
